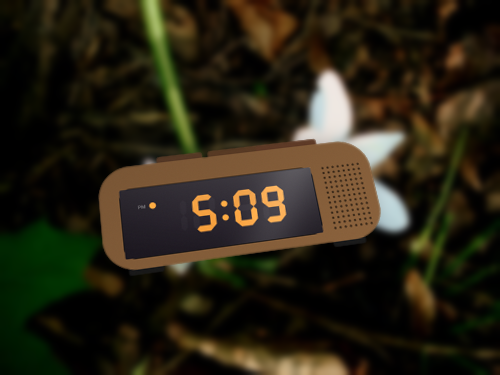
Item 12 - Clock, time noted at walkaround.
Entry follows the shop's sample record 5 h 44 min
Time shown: 5 h 09 min
